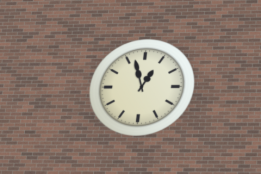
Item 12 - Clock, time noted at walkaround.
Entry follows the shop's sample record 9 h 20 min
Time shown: 12 h 57 min
